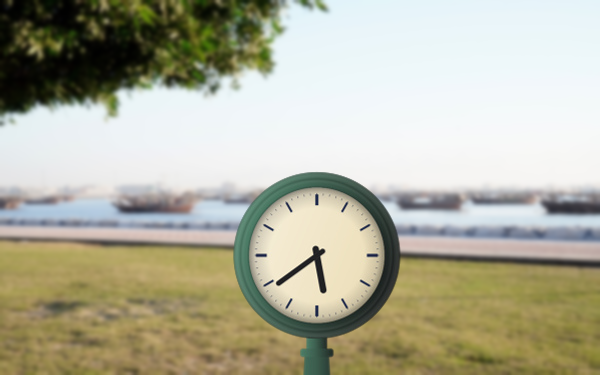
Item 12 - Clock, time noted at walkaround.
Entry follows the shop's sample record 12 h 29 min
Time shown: 5 h 39 min
